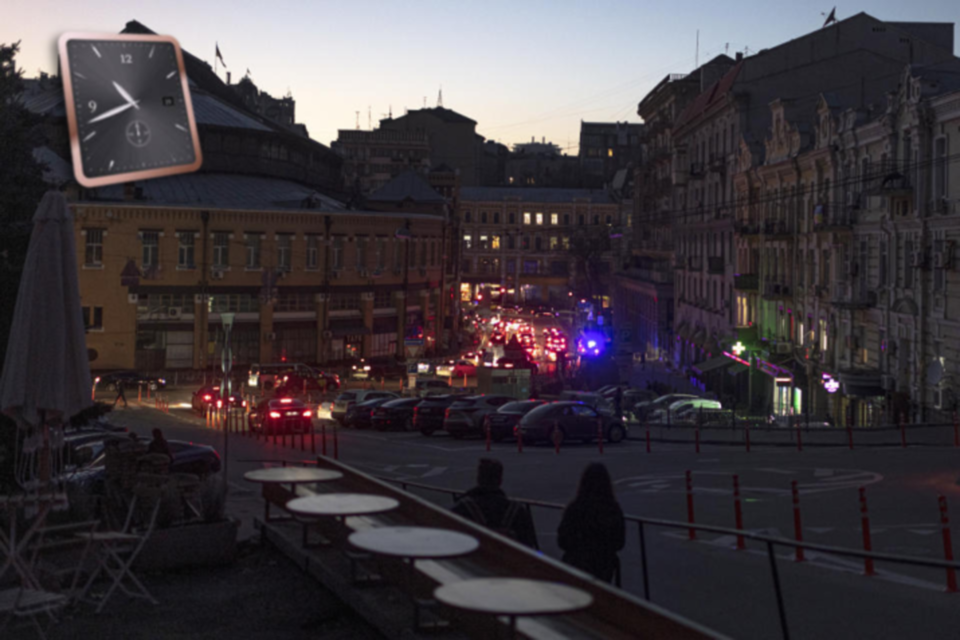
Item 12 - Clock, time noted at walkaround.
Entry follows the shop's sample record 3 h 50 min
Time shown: 10 h 42 min
